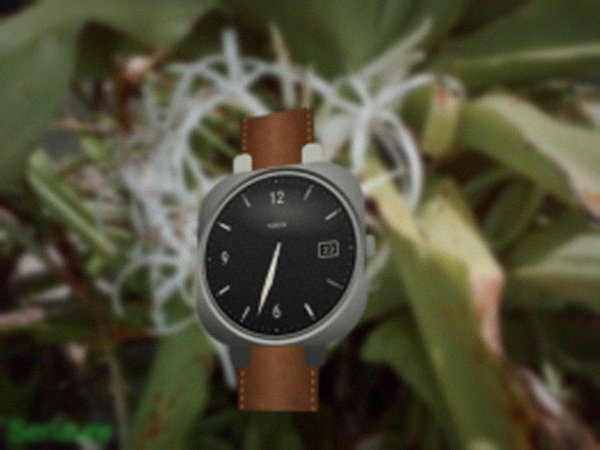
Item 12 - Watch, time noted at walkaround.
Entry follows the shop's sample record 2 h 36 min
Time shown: 6 h 33 min
